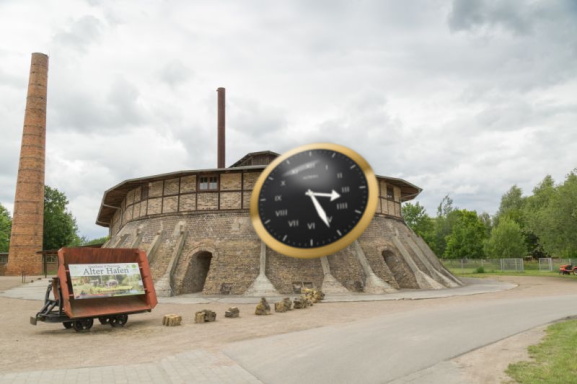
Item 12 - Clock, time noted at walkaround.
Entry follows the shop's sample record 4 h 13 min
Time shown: 3 h 26 min
